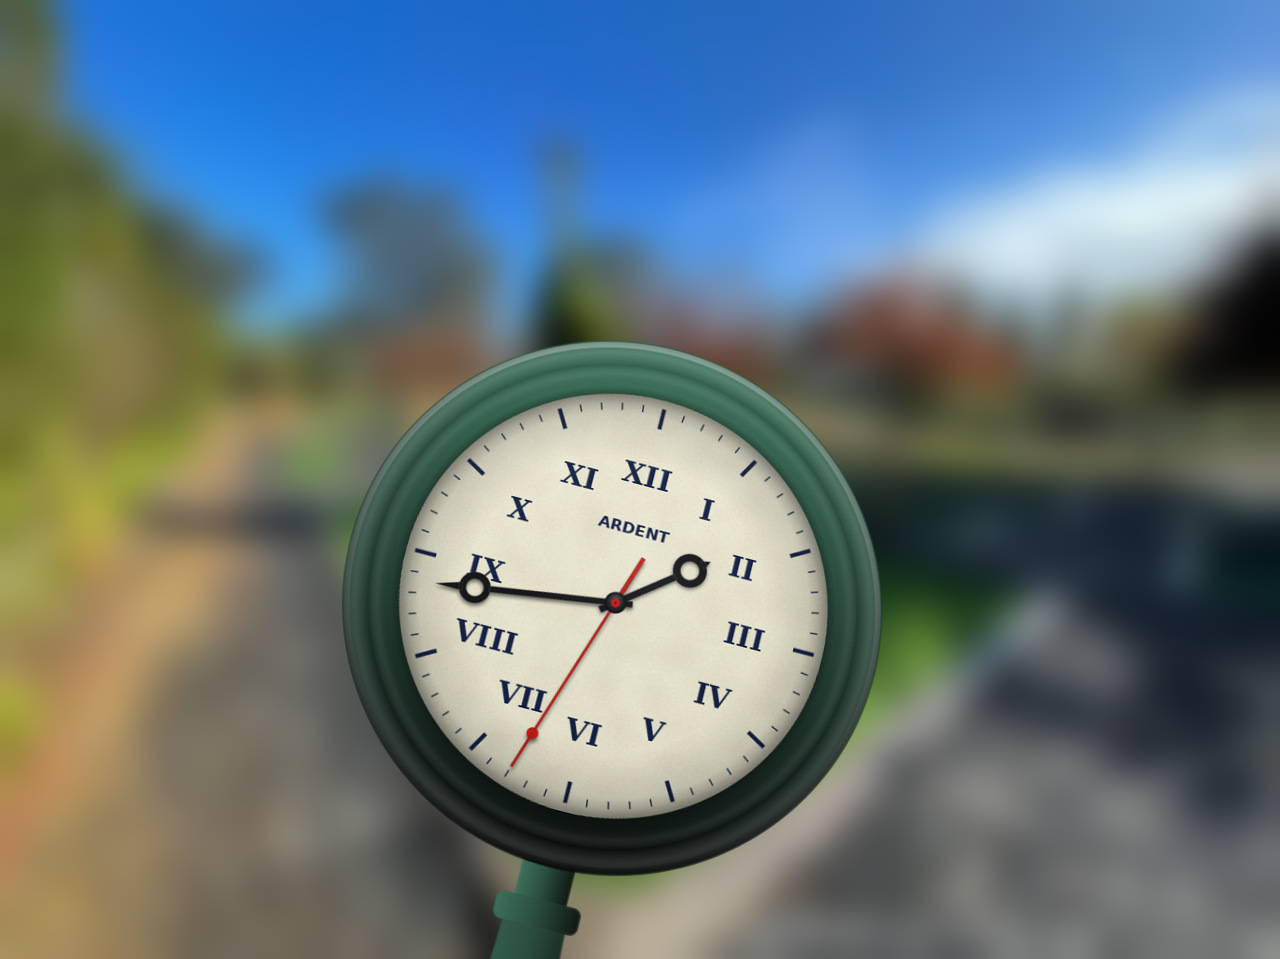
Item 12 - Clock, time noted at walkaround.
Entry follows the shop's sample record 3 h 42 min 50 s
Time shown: 1 h 43 min 33 s
